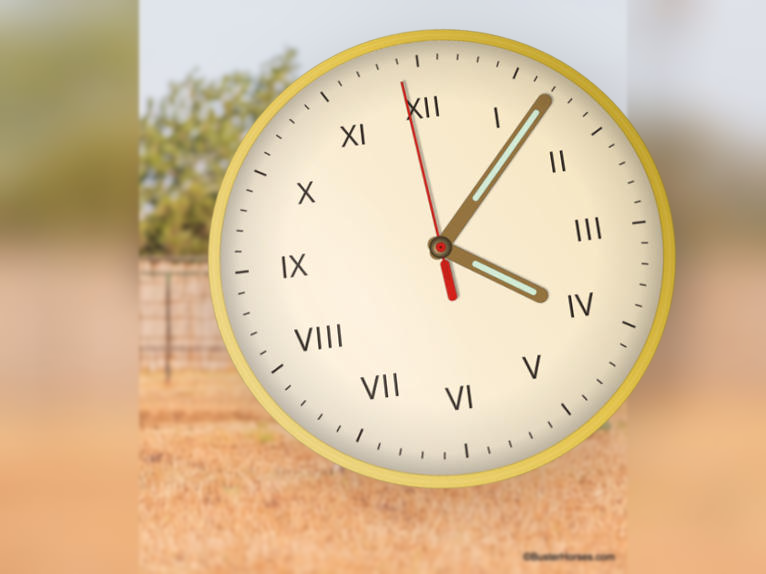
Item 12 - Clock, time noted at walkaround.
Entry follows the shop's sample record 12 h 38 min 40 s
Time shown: 4 h 06 min 59 s
